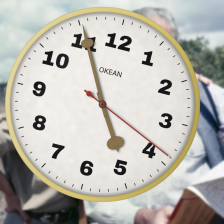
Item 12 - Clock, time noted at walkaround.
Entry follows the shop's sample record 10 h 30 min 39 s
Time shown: 4 h 55 min 19 s
